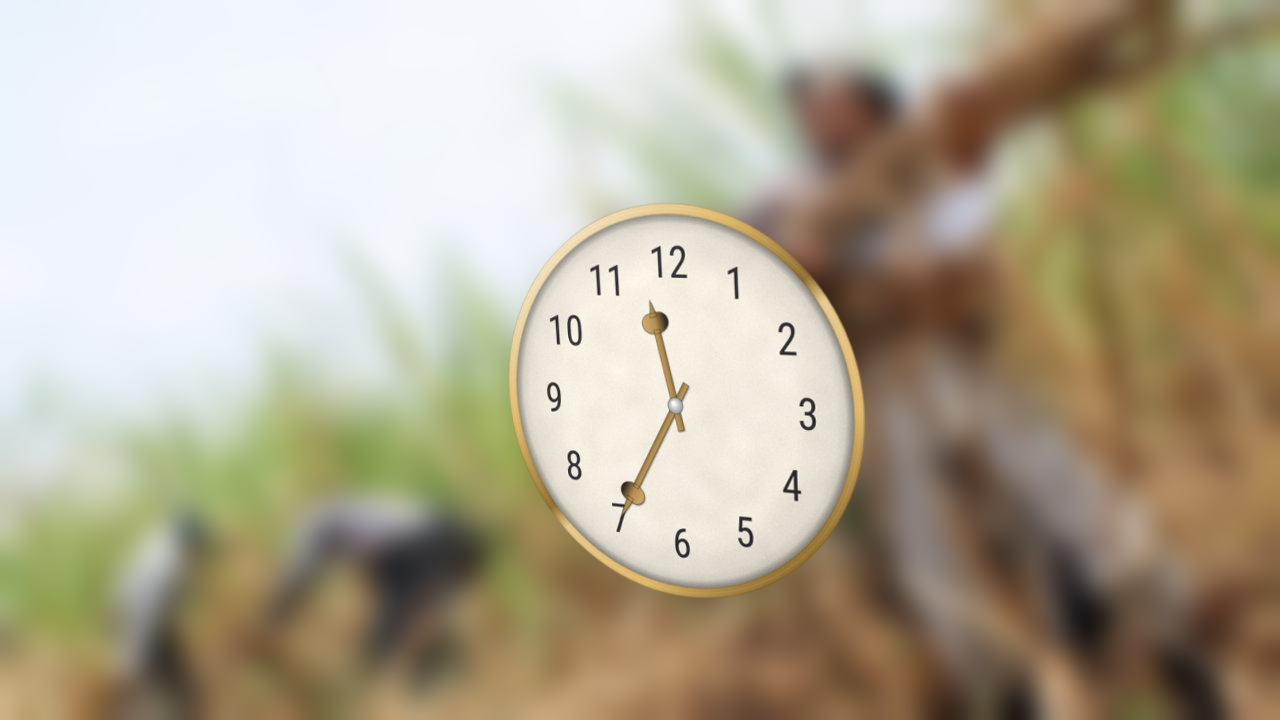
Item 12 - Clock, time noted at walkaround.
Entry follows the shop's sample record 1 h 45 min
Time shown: 11 h 35 min
